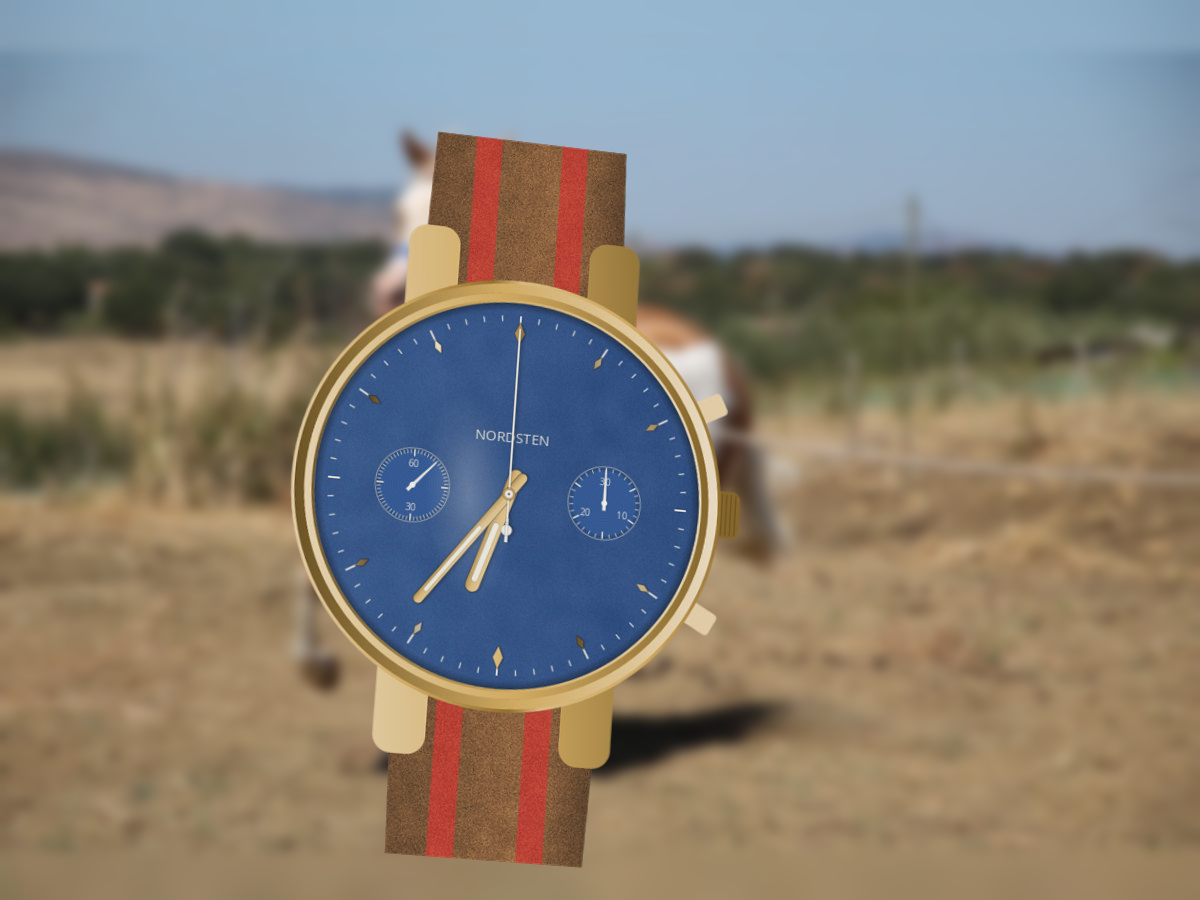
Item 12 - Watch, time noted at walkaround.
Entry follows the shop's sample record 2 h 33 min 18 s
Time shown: 6 h 36 min 07 s
